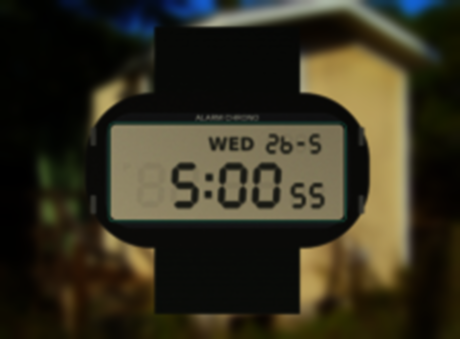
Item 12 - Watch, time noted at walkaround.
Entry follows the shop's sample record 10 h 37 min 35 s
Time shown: 5 h 00 min 55 s
